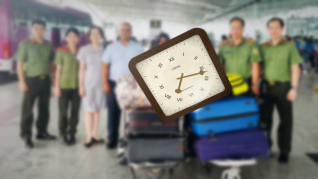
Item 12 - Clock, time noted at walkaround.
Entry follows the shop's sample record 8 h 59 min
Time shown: 7 h 17 min
